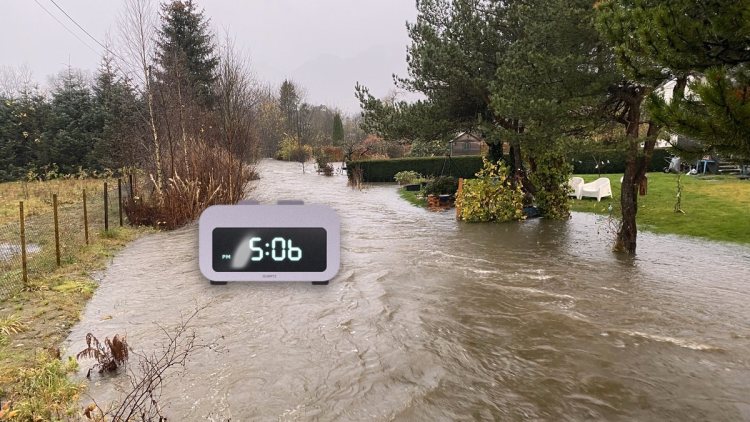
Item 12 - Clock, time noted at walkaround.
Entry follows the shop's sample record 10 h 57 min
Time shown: 5 h 06 min
